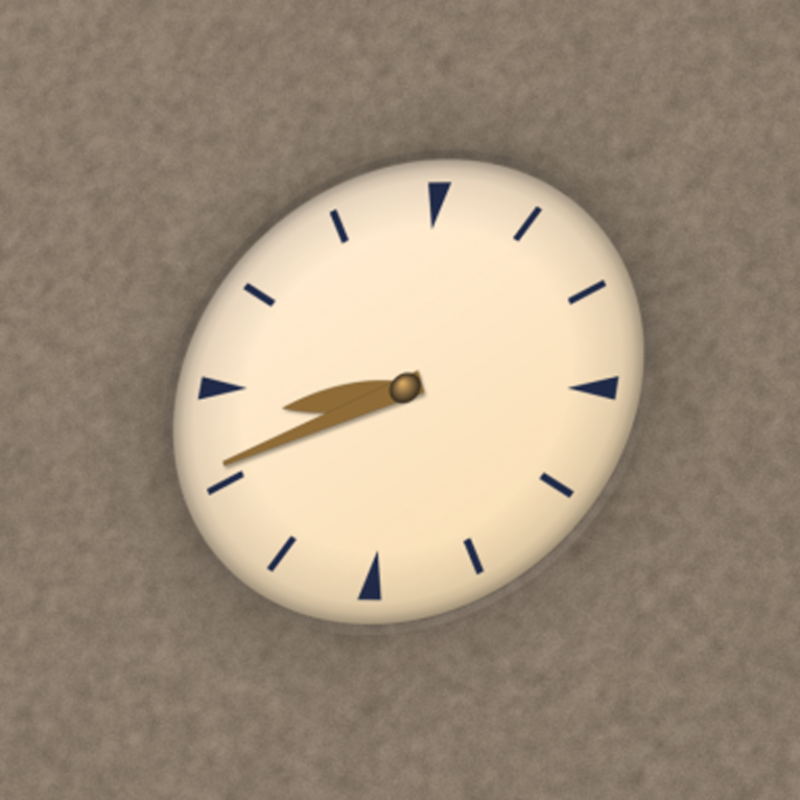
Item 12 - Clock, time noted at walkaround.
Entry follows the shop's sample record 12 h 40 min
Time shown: 8 h 41 min
